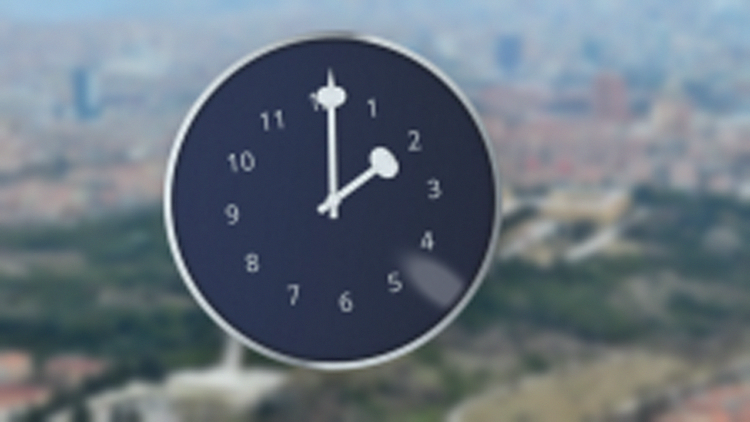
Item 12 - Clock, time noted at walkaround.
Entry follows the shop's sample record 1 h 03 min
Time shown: 2 h 01 min
